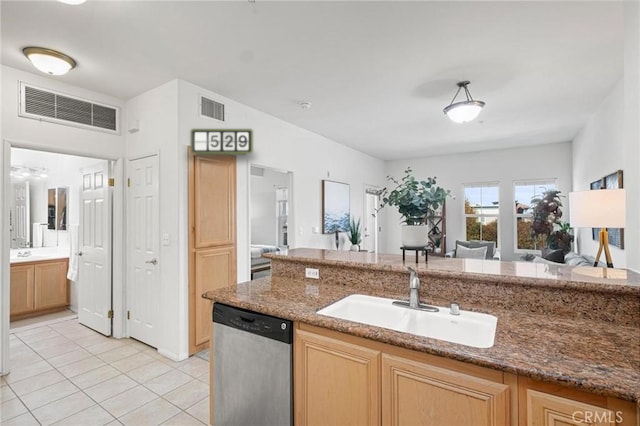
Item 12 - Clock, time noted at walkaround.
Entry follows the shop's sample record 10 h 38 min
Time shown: 5 h 29 min
